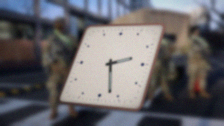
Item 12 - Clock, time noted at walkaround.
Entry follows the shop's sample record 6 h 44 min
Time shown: 2 h 27 min
